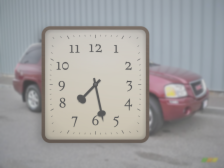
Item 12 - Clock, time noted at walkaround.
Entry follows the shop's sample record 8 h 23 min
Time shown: 7 h 28 min
